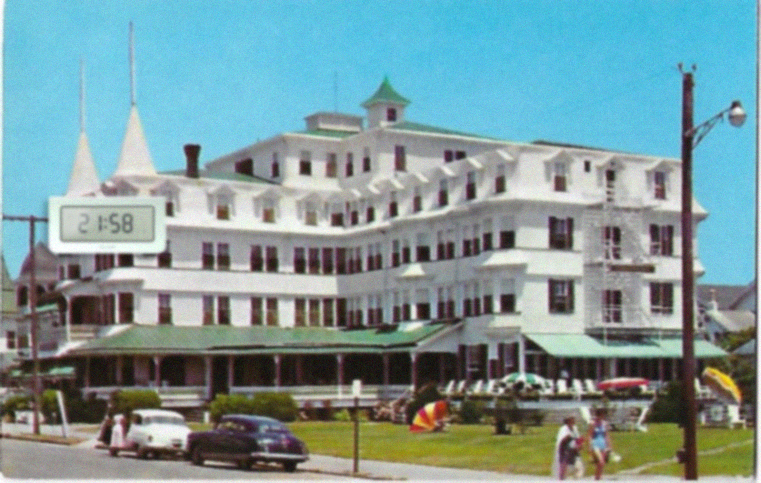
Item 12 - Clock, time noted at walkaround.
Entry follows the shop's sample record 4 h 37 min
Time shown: 21 h 58 min
